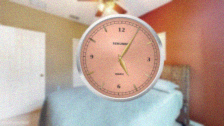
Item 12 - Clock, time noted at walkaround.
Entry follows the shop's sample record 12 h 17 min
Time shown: 5 h 05 min
